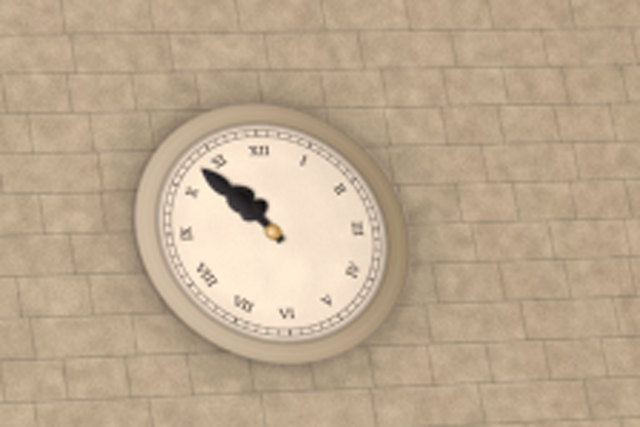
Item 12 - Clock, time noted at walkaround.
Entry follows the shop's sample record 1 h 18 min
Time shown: 10 h 53 min
